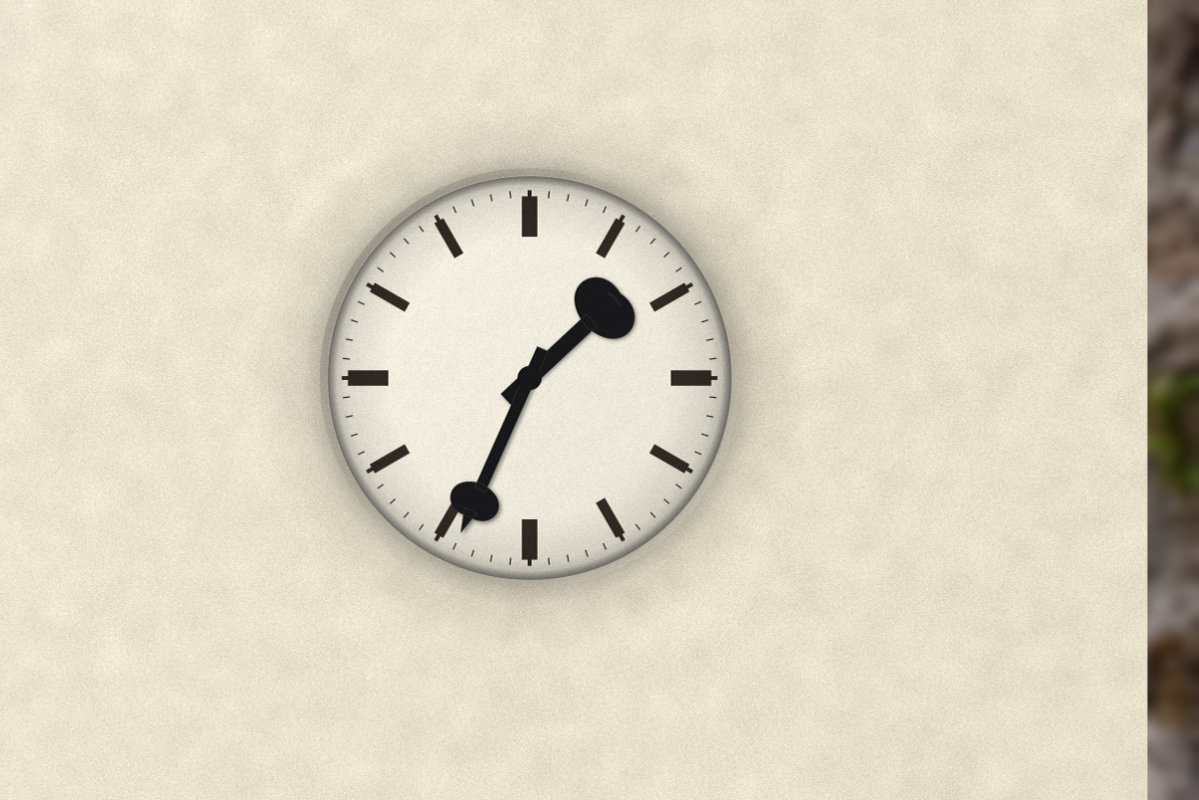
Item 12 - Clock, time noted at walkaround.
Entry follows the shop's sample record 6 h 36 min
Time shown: 1 h 34 min
